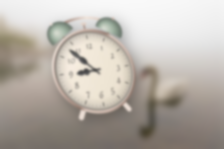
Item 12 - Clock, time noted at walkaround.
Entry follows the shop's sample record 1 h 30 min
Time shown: 8 h 53 min
